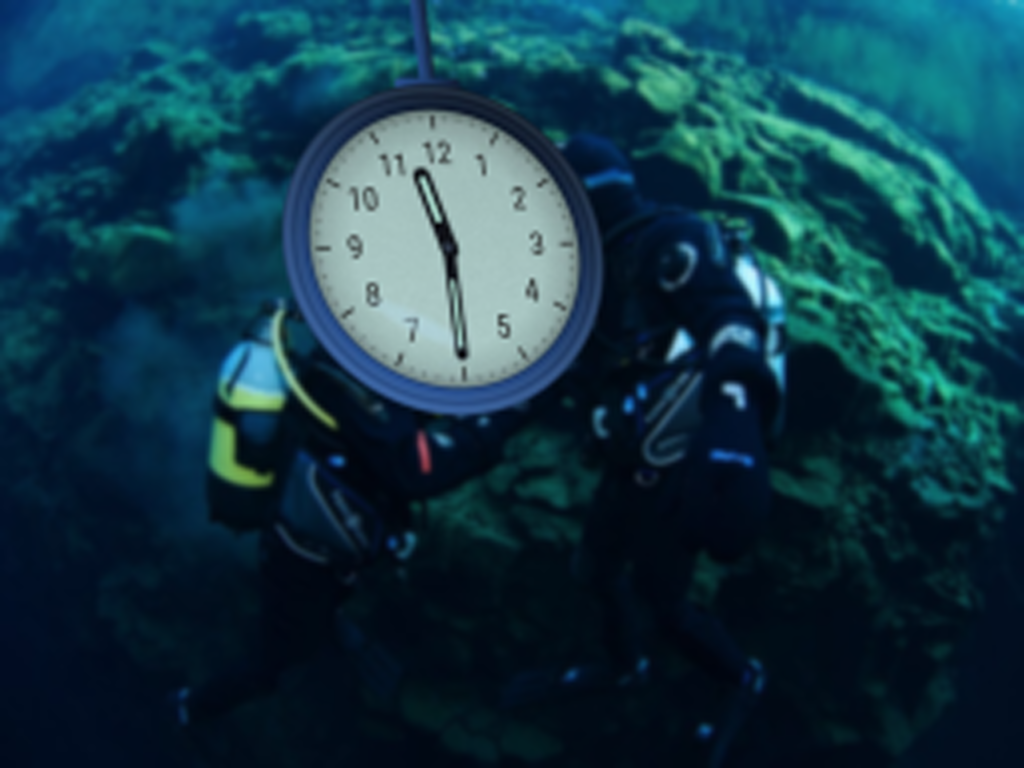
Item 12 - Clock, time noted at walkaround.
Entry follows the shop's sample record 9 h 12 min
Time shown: 11 h 30 min
